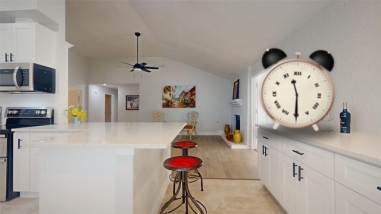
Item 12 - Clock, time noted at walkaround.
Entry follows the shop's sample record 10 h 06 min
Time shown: 11 h 30 min
